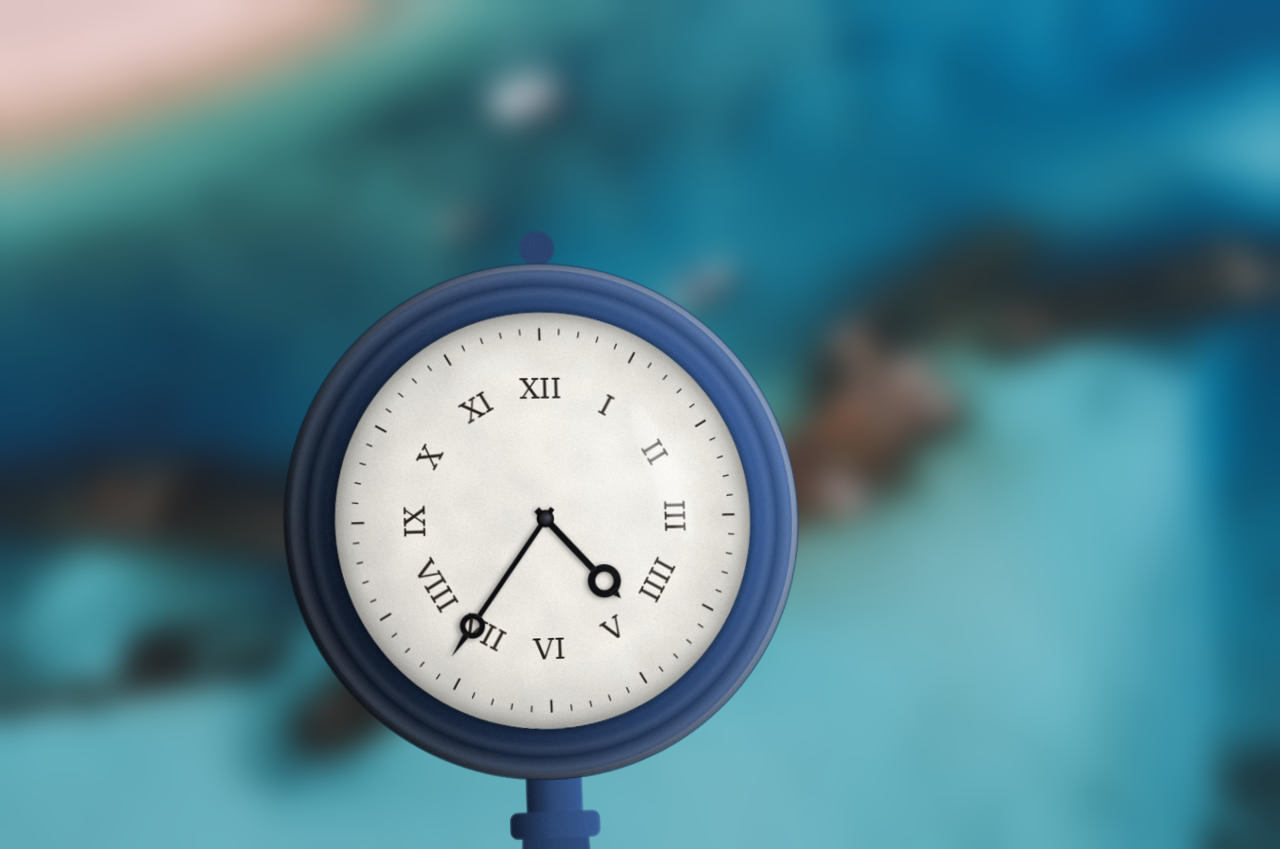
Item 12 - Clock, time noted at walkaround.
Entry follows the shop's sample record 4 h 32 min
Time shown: 4 h 36 min
